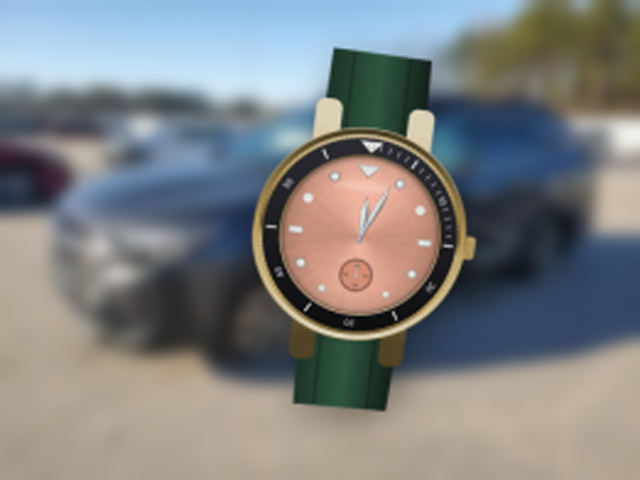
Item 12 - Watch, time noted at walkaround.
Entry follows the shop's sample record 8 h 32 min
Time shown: 12 h 04 min
